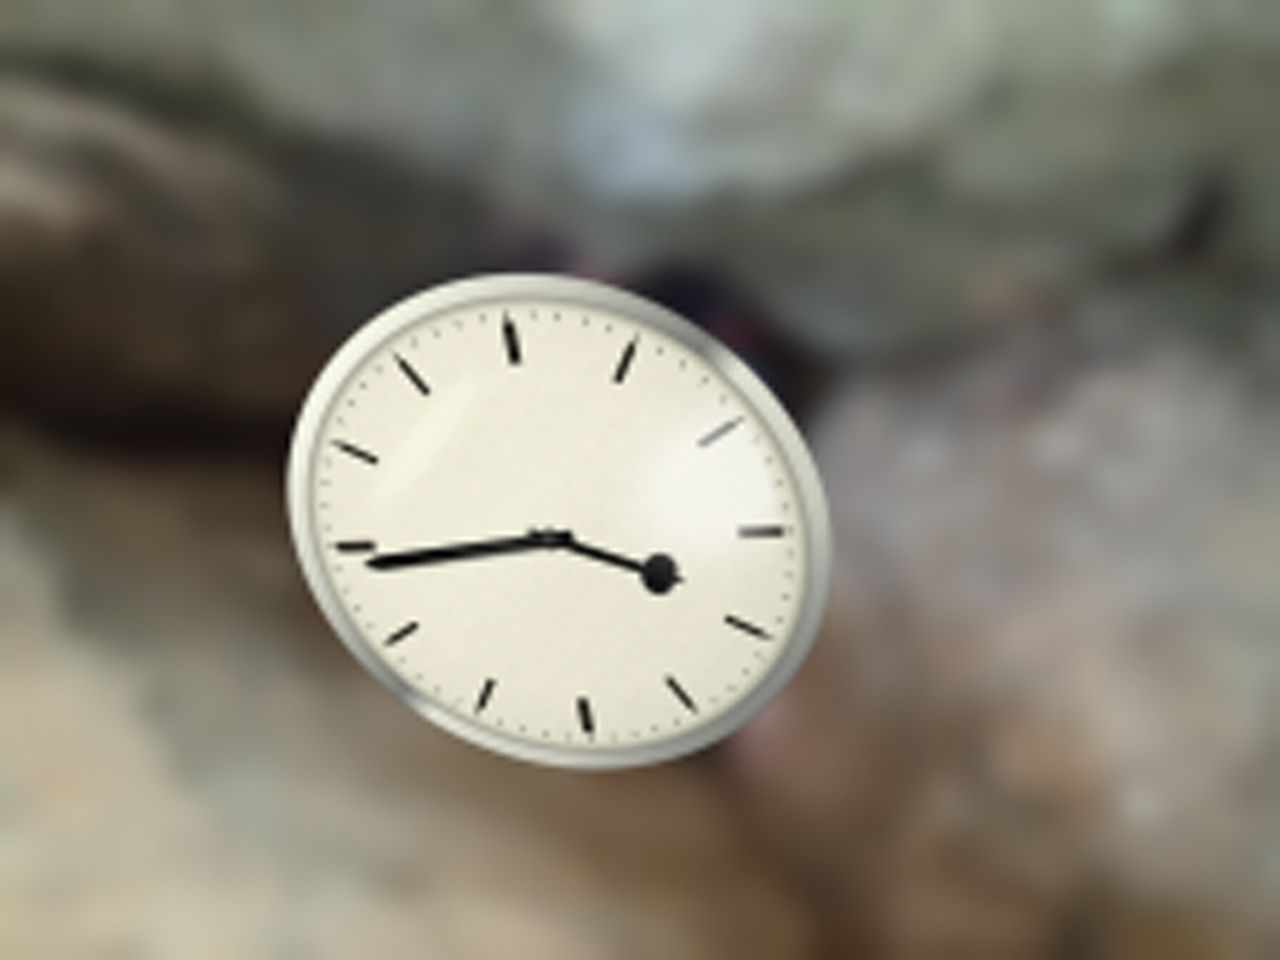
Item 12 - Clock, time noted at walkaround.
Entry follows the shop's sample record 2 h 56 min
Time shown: 3 h 44 min
